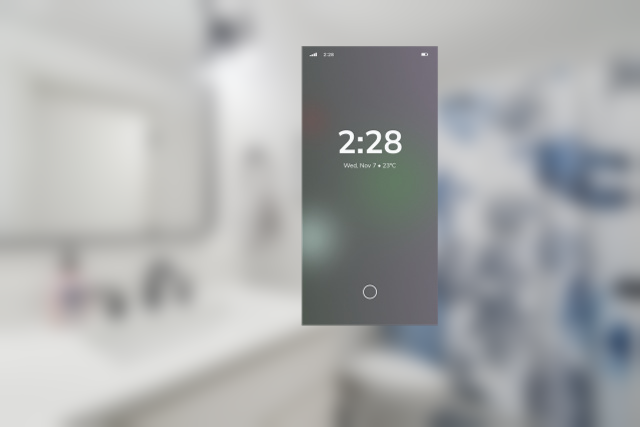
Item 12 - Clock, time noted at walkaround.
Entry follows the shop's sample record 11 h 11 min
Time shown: 2 h 28 min
